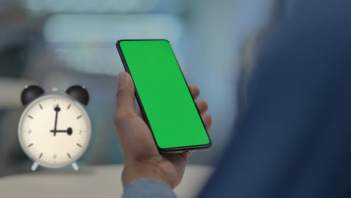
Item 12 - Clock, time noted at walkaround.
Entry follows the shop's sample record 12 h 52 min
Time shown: 3 h 01 min
